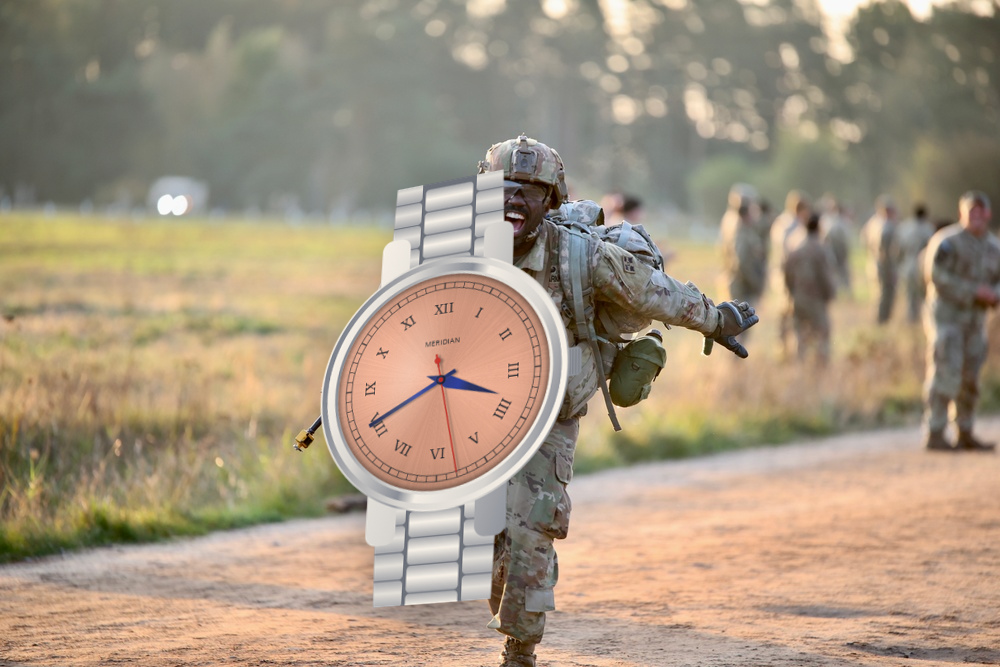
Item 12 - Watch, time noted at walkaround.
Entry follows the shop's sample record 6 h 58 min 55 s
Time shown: 3 h 40 min 28 s
